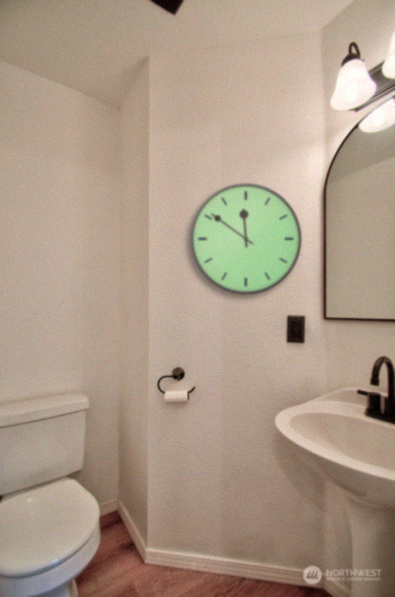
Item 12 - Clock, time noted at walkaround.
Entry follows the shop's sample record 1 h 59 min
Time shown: 11 h 51 min
